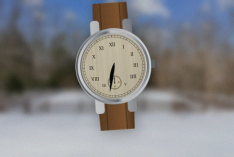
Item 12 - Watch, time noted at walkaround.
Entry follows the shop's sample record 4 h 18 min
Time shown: 6 h 32 min
